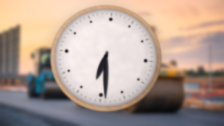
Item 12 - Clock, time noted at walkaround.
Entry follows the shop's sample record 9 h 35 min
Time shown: 6 h 29 min
